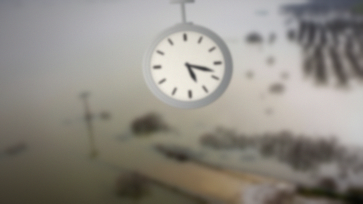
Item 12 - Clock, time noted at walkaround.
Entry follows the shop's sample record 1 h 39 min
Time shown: 5 h 18 min
